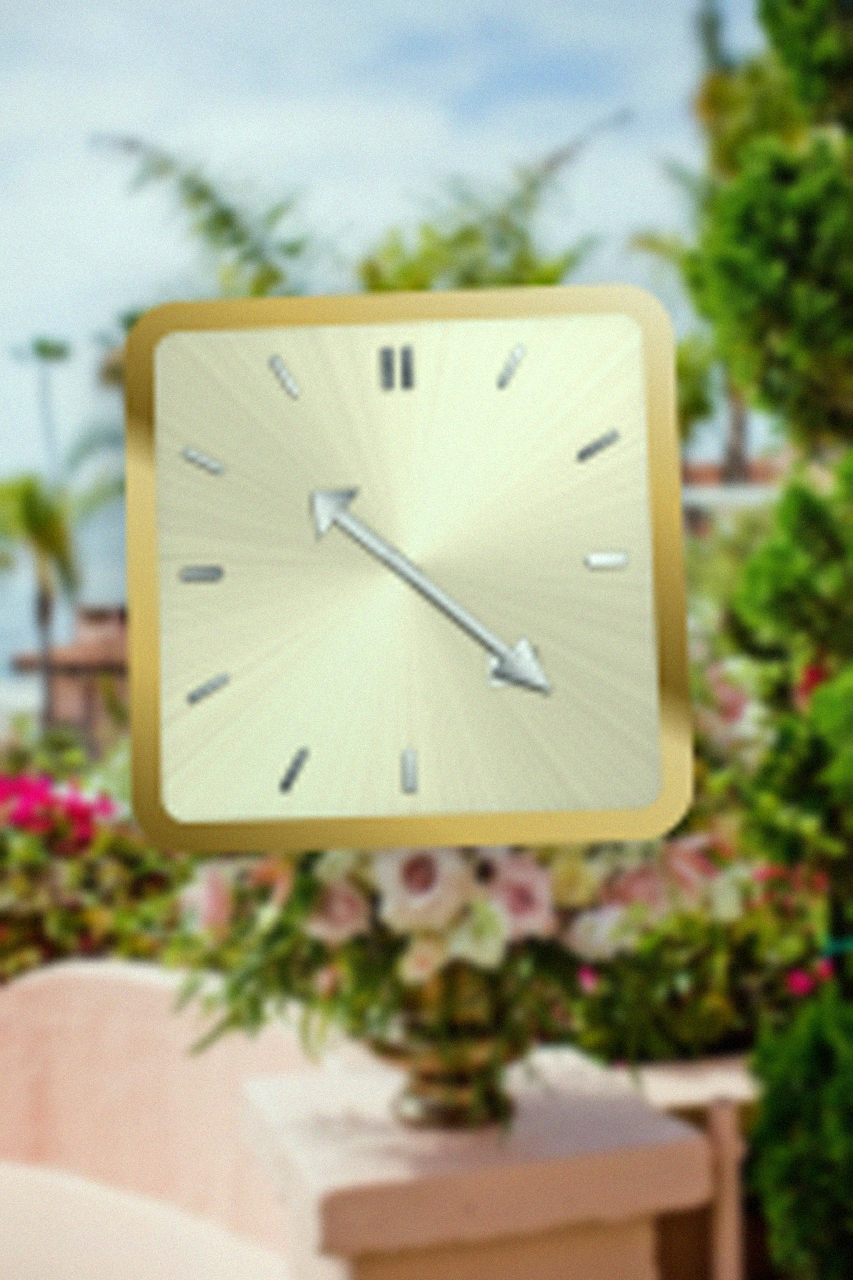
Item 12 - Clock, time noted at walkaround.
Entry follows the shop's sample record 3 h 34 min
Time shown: 10 h 22 min
